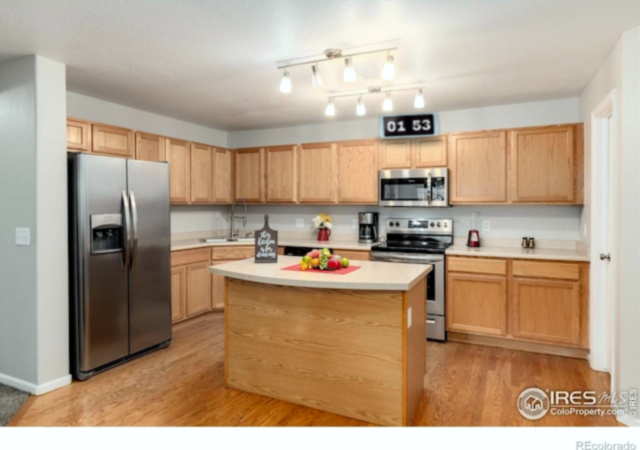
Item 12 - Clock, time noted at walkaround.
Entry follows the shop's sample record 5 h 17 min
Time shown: 1 h 53 min
